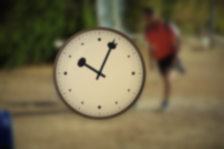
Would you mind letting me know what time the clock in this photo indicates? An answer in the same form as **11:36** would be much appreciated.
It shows **10:04**
